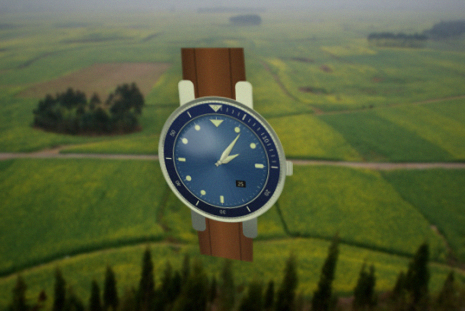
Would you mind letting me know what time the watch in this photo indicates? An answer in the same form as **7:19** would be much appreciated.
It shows **2:06**
